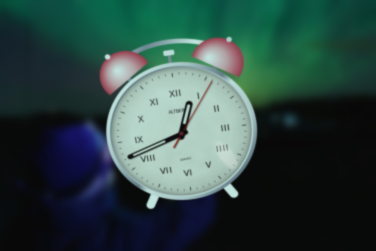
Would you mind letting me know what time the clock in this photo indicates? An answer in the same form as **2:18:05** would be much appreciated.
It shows **12:42:06**
